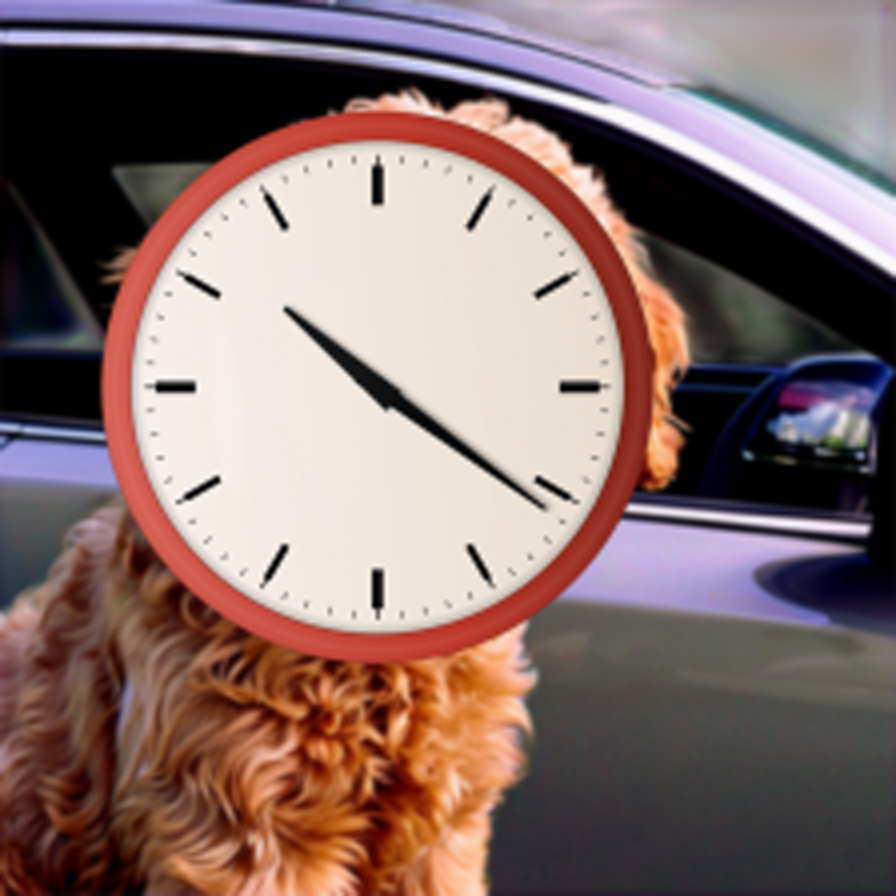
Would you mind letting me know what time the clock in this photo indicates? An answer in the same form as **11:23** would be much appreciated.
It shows **10:21**
